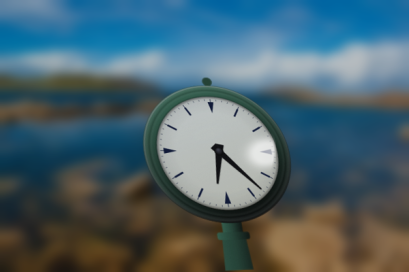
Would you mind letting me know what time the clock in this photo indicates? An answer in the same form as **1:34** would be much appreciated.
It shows **6:23**
